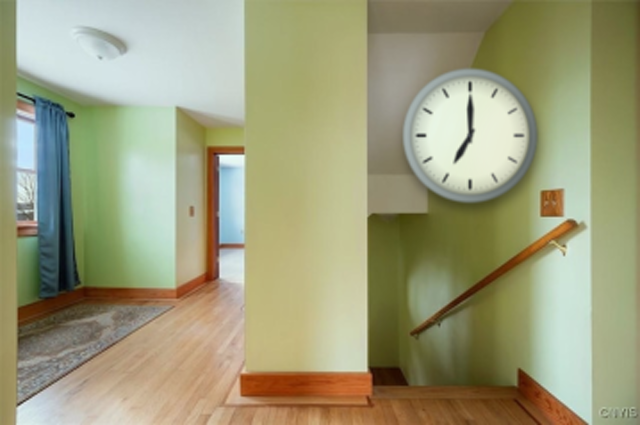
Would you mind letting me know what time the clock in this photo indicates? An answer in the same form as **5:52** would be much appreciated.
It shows **7:00**
